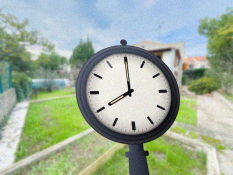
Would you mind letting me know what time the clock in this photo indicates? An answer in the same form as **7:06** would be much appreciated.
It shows **8:00**
